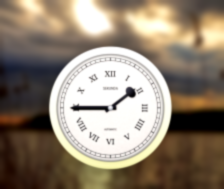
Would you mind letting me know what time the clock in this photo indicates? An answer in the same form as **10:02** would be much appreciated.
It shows **1:45**
